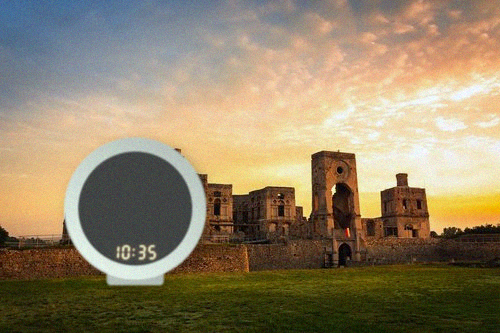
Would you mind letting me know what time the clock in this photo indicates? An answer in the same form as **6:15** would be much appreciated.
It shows **10:35**
